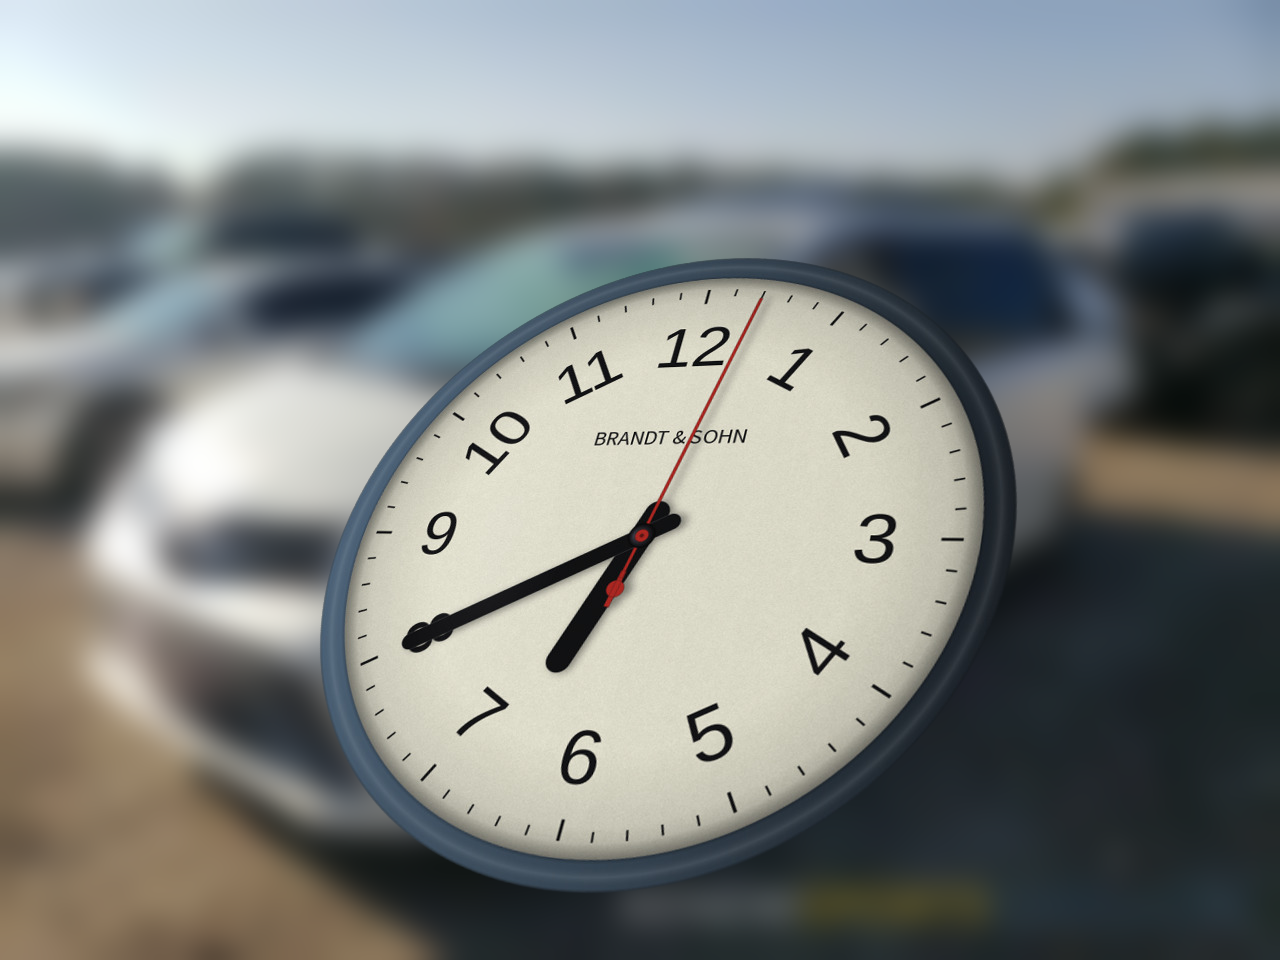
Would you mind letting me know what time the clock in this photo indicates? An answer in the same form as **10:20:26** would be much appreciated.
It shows **6:40:02**
